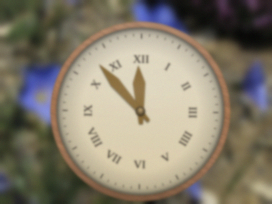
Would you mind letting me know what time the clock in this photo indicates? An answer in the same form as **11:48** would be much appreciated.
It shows **11:53**
